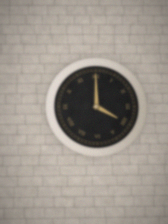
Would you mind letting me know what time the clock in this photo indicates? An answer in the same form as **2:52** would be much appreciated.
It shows **4:00**
